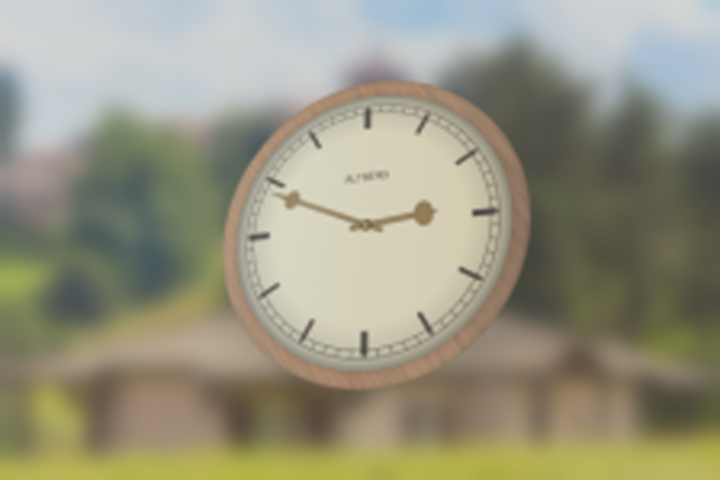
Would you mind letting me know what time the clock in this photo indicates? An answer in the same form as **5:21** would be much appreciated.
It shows **2:49**
